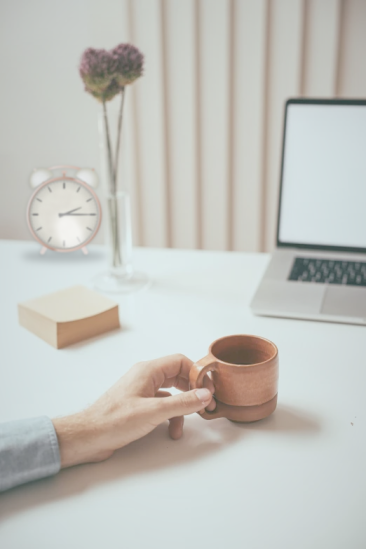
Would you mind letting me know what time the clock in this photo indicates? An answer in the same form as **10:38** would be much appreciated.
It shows **2:15**
